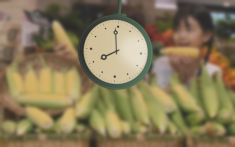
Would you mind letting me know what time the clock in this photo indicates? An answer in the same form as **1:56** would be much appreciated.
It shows **7:59**
